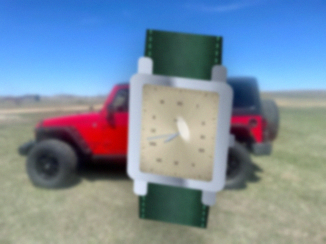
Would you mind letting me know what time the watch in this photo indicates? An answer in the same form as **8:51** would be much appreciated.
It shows **7:42**
